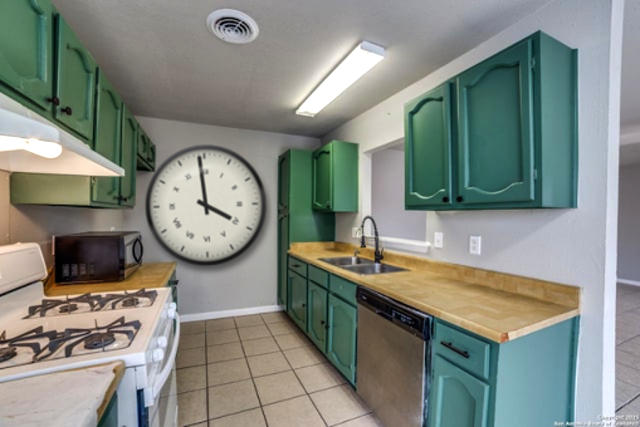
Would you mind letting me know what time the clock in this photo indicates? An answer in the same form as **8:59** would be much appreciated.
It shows **3:59**
